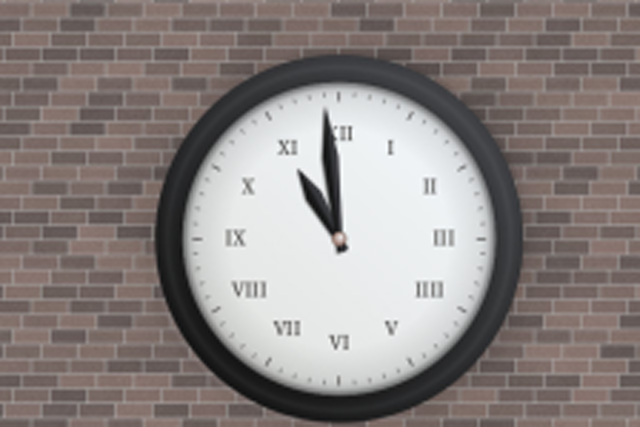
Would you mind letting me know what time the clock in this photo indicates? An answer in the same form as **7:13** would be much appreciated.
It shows **10:59**
